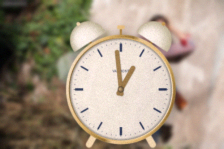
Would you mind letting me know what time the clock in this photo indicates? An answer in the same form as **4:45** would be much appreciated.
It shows **12:59**
